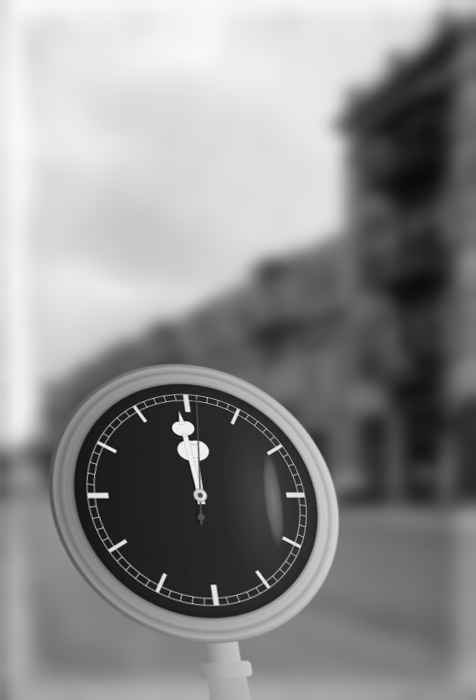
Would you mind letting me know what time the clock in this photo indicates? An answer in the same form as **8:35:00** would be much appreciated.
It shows **11:59:01**
